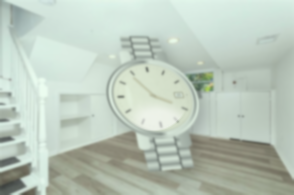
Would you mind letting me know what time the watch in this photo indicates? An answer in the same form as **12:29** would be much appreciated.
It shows **3:54**
